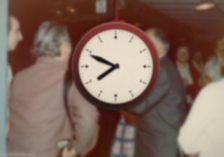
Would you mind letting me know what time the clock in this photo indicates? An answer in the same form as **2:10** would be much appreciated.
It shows **7:49**
